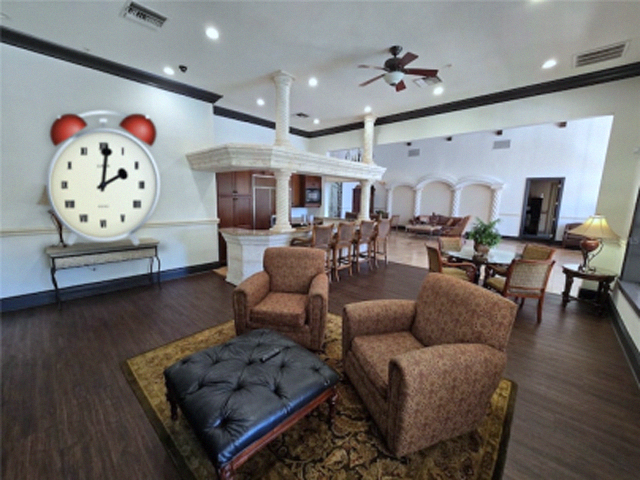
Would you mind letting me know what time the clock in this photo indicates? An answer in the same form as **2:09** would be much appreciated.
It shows **2:01**
